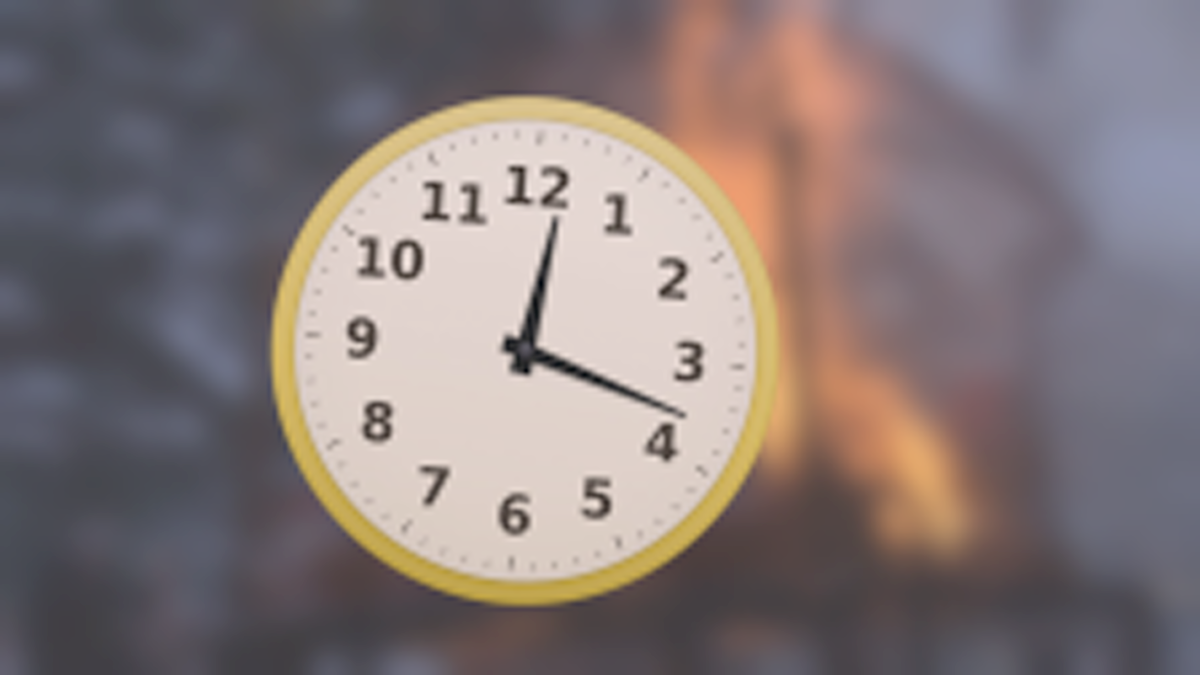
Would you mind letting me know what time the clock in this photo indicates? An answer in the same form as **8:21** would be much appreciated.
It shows **12:18**
